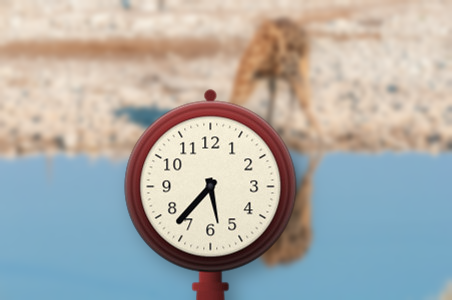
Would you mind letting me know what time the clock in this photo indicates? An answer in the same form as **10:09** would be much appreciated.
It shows **5:37**
